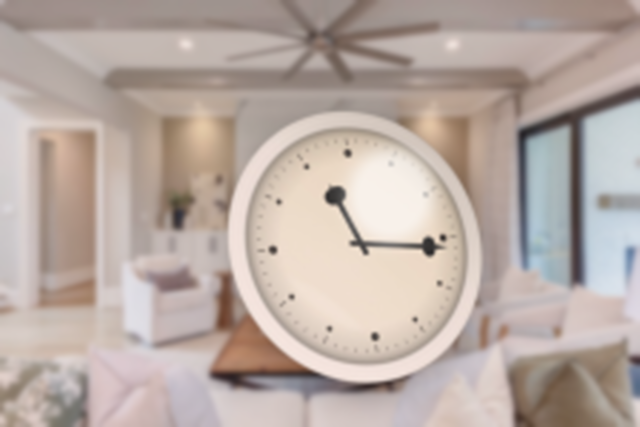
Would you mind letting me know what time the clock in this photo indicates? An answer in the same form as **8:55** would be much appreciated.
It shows **11:16**
